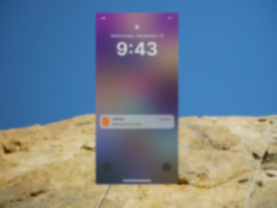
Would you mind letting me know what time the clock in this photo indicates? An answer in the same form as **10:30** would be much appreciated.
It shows **9:43**
